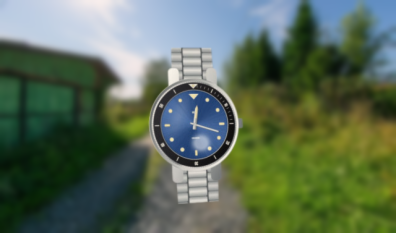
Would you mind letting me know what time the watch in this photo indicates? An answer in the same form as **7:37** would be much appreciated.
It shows **12:18**
